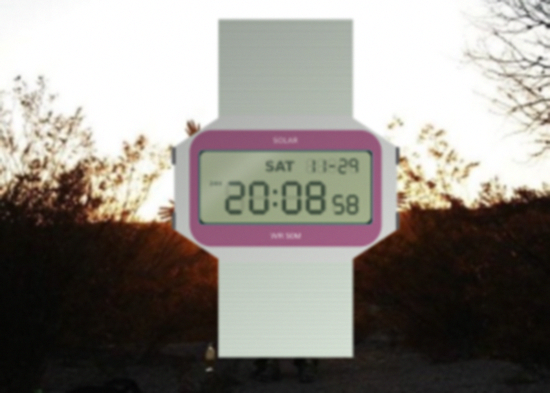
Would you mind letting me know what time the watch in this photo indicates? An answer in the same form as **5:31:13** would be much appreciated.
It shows **20:08:58**
